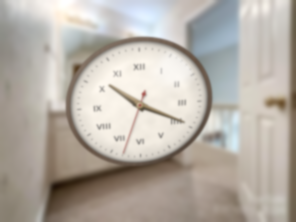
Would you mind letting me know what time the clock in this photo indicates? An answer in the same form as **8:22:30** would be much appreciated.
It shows **10:19:33**
